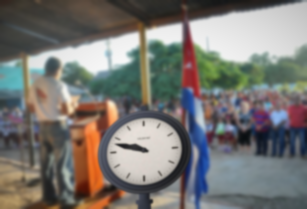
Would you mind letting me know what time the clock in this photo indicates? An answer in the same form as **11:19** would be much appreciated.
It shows **9:48**
